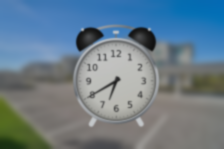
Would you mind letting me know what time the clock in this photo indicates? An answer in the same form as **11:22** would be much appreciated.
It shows **6:40**
